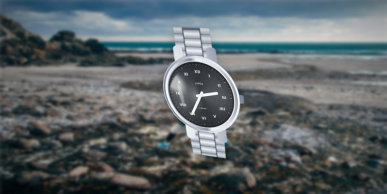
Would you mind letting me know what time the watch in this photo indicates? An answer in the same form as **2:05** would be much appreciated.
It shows **2:35**
